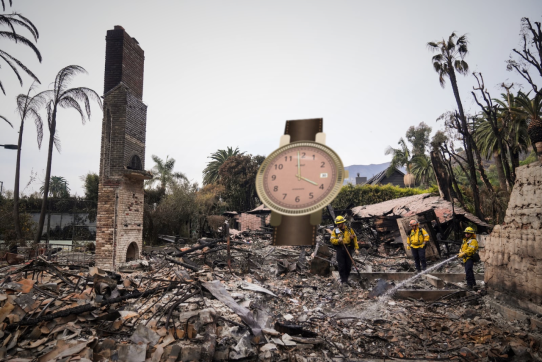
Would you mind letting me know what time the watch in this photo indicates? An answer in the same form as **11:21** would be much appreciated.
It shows **3:59**
